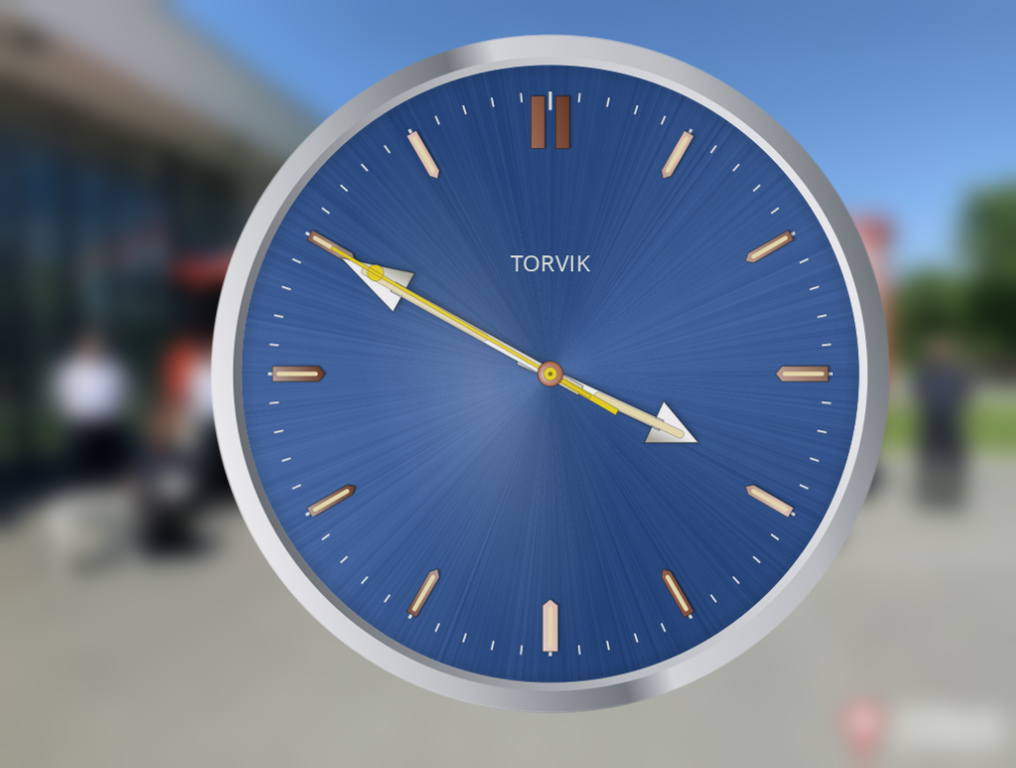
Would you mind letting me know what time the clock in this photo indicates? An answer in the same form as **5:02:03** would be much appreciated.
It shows **3:49:50**
